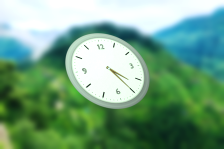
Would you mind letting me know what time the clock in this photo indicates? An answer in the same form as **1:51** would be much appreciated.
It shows **4:25**
